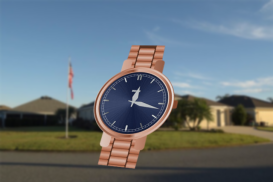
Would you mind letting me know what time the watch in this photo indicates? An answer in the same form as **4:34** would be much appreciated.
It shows **12:17**
